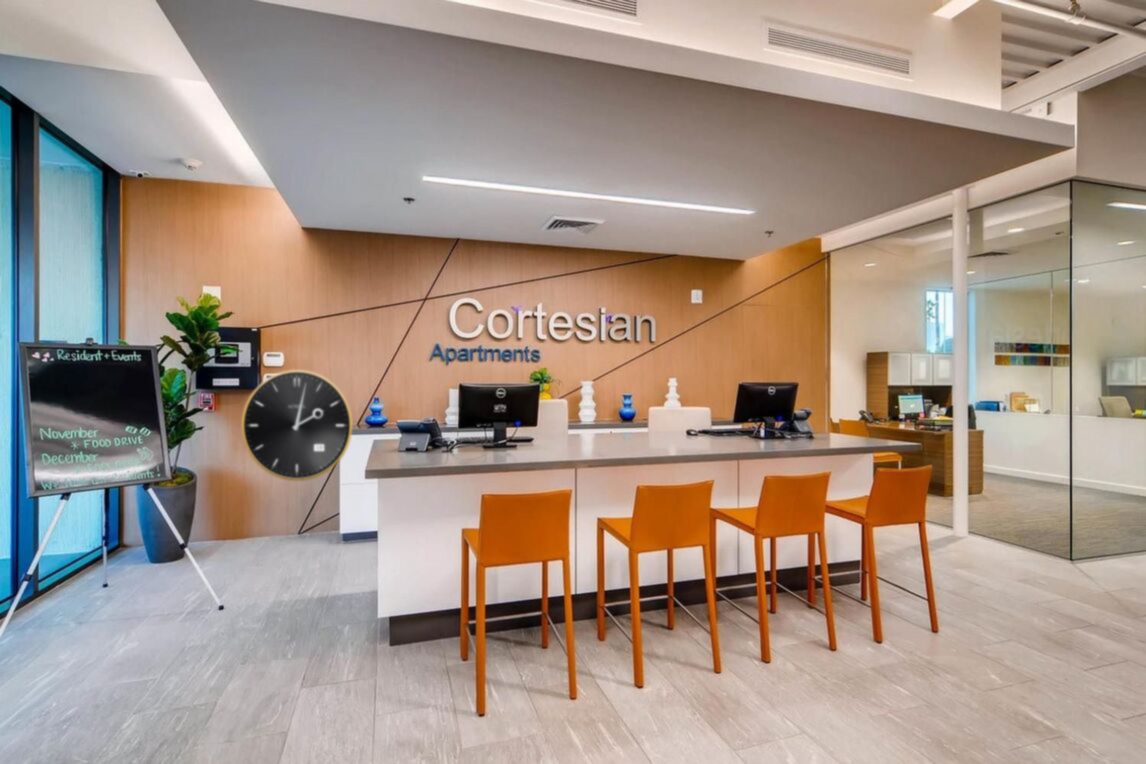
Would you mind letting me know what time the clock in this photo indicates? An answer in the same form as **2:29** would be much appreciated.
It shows **2:02**
